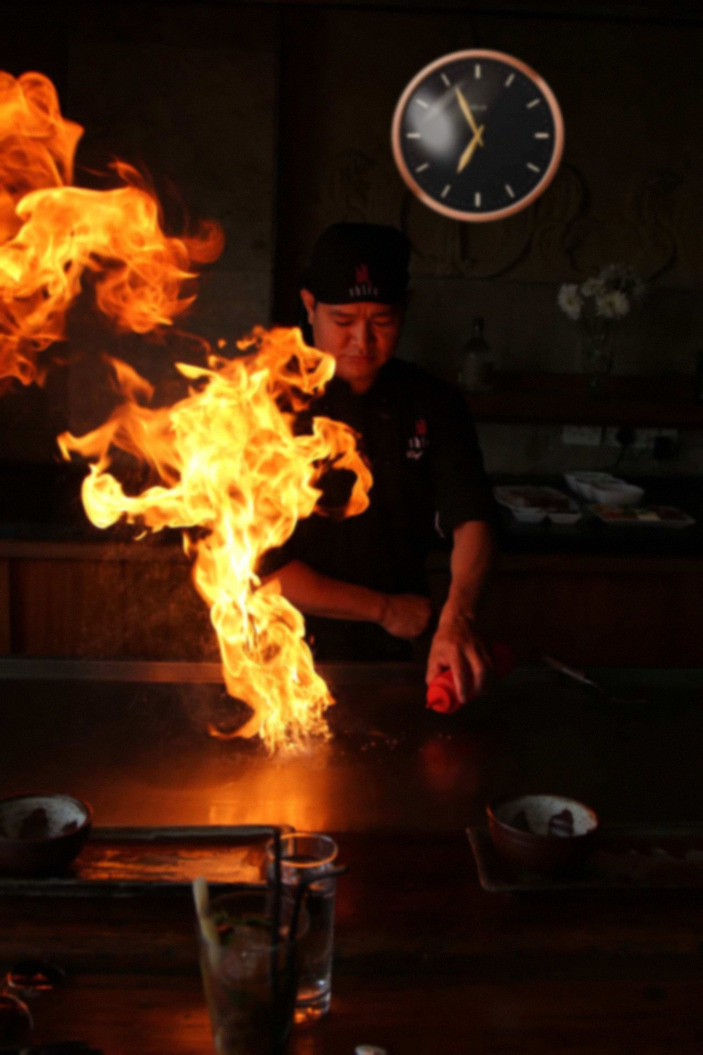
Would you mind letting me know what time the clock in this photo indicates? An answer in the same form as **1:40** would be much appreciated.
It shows **6:56**
